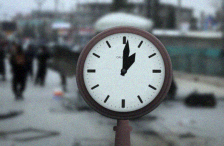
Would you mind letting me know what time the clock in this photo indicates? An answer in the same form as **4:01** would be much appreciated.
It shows **1:01**
